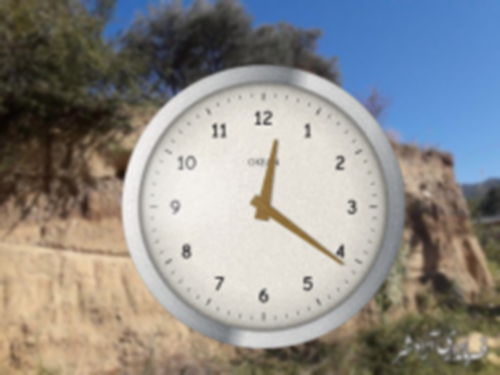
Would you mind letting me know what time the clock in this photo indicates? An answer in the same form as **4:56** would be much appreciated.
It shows **12:21**
